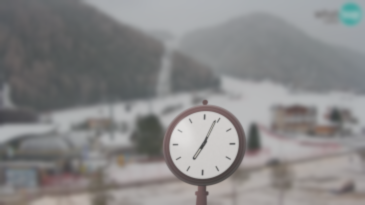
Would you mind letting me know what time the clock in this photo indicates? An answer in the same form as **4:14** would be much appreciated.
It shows **7:04**
